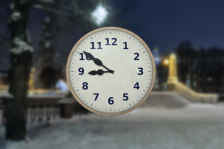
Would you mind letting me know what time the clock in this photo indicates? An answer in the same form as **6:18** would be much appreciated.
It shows **8:51**
